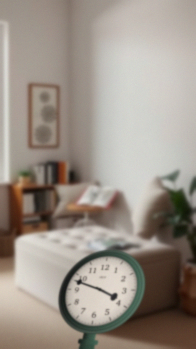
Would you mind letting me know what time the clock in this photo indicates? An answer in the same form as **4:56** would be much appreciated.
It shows **3:48**
